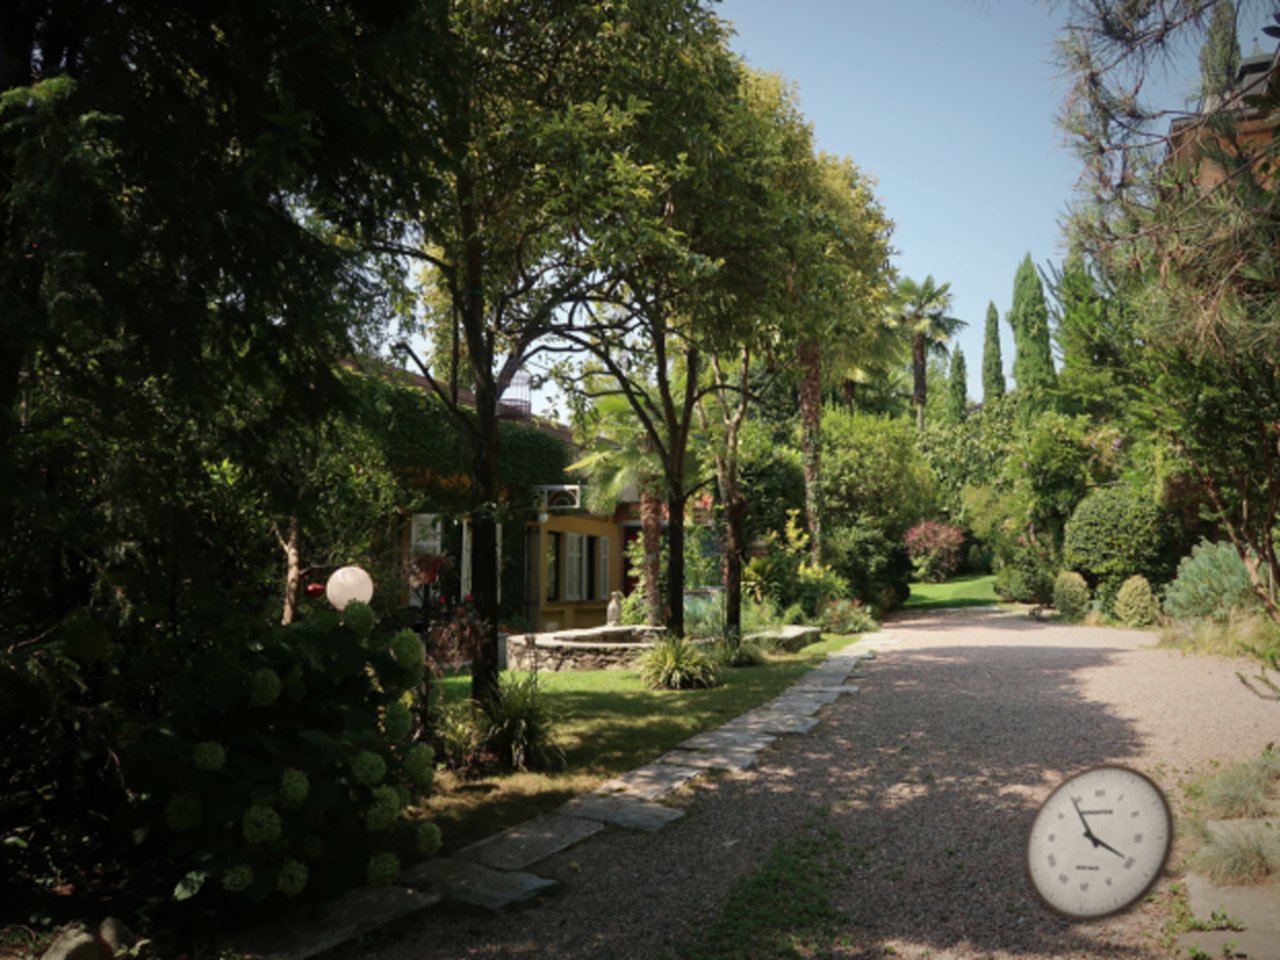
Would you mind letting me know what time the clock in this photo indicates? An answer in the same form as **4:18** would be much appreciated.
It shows **3:54**
